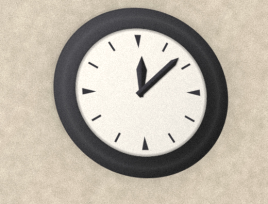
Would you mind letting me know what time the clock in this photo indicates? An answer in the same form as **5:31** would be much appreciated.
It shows **12:08**
